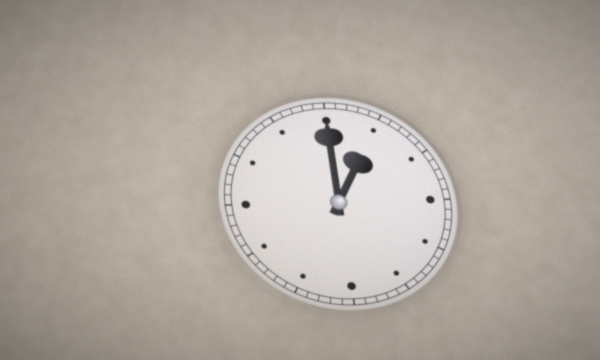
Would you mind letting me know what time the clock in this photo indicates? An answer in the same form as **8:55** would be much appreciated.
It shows **1:00**
